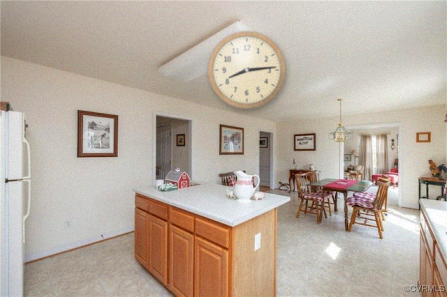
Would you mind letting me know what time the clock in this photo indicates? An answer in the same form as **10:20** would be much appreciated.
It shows **8:14**
